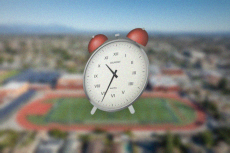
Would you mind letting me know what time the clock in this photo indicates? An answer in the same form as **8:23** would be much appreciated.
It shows **10:34**
